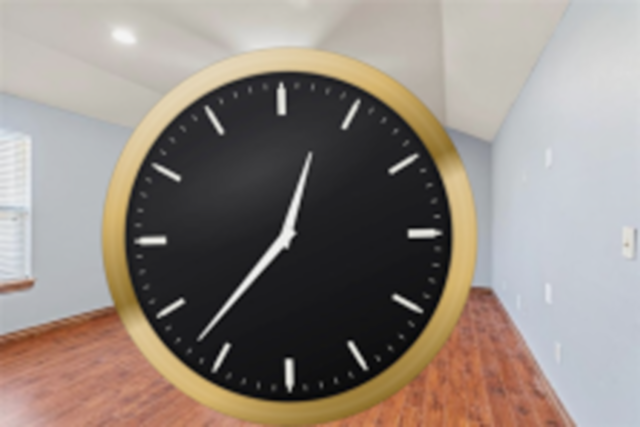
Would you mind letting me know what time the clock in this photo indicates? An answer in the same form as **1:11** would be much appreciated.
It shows **12:37**
